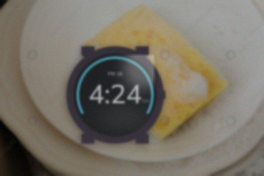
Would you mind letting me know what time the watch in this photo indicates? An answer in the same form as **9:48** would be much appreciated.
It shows **4:24**
